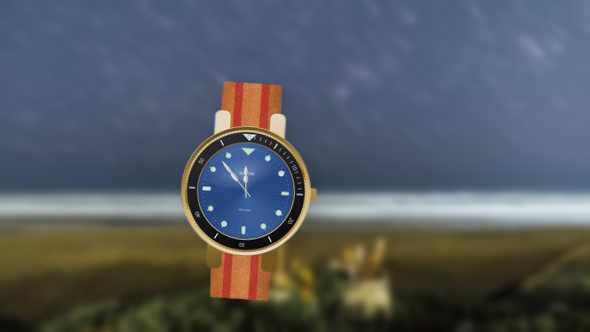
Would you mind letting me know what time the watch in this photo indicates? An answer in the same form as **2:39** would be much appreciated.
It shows **11:53**
